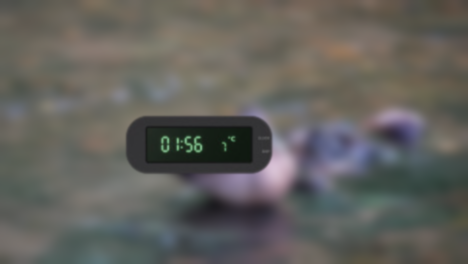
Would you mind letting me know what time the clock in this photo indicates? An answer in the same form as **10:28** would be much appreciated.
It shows **1:56**
